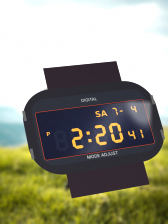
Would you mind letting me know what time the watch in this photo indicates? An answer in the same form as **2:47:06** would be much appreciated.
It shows **2:20:41**
